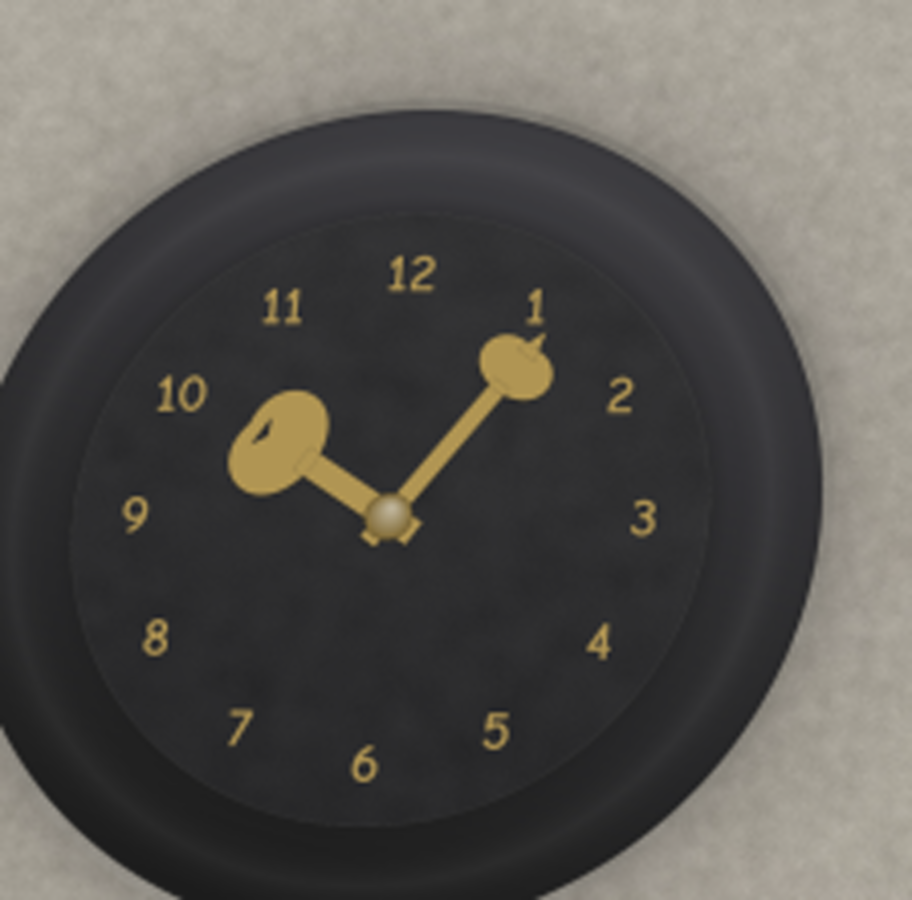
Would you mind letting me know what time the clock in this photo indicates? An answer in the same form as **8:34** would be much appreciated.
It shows **10:06**
